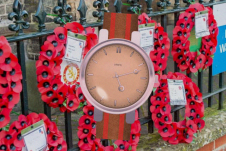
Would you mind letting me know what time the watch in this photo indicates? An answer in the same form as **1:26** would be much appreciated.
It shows **5:12**
